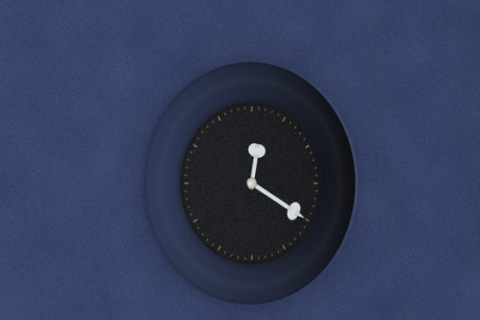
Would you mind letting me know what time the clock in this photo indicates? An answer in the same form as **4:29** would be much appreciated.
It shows **12:20**
